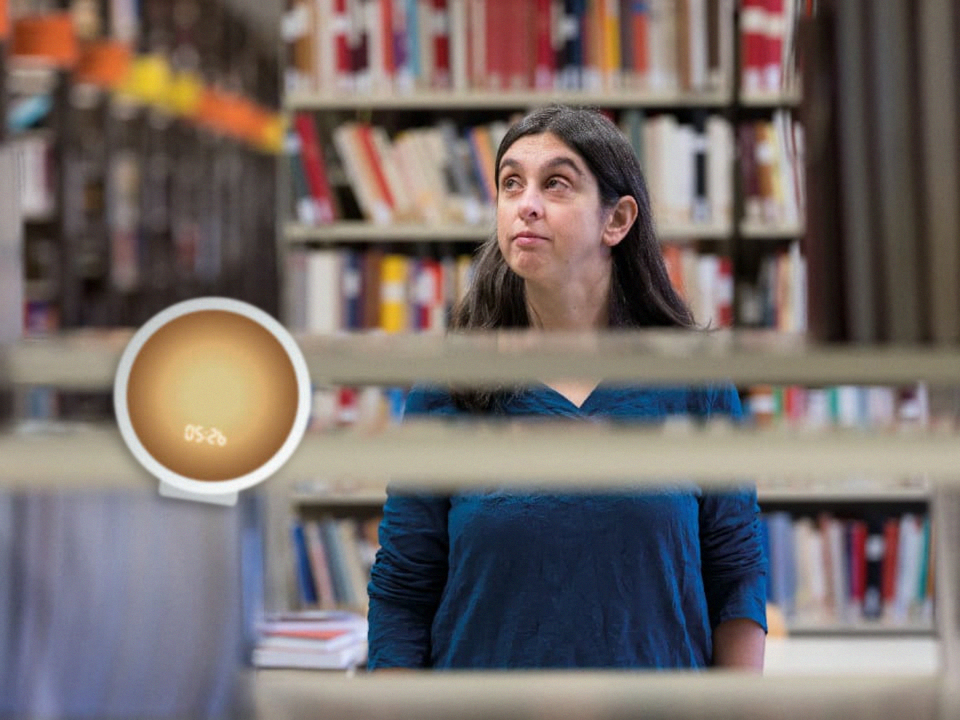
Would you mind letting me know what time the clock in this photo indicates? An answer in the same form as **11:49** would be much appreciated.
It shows **5:26**
